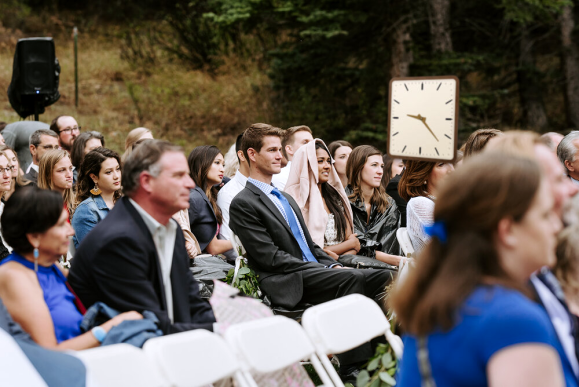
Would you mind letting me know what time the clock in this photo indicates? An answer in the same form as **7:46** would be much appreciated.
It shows **9:23**
